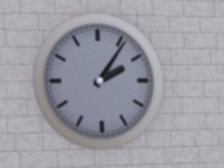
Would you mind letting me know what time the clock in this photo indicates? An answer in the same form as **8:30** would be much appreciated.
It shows **2:06**
